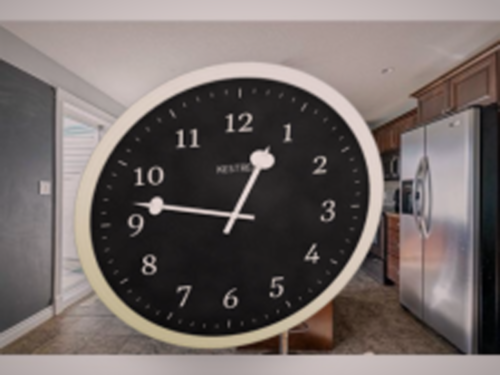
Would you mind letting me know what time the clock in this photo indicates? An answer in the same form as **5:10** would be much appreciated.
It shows **12:47**
